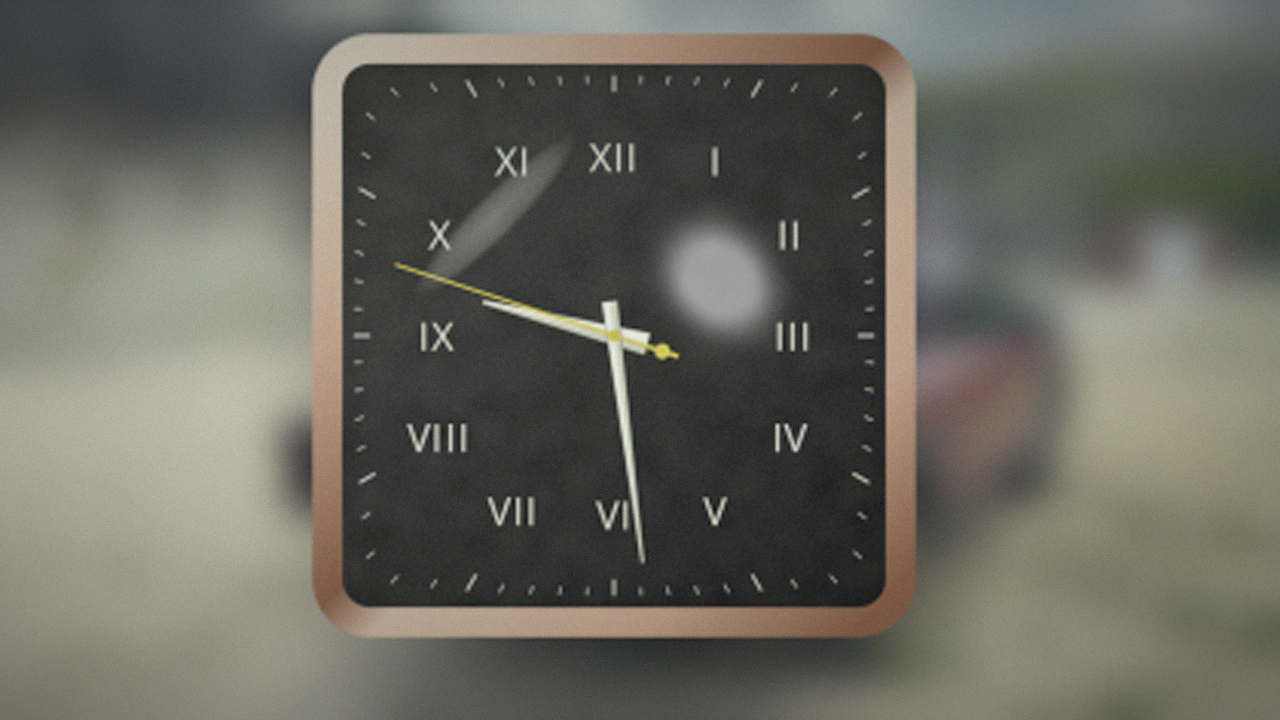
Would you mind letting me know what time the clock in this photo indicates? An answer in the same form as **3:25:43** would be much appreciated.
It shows **9:28:48**
